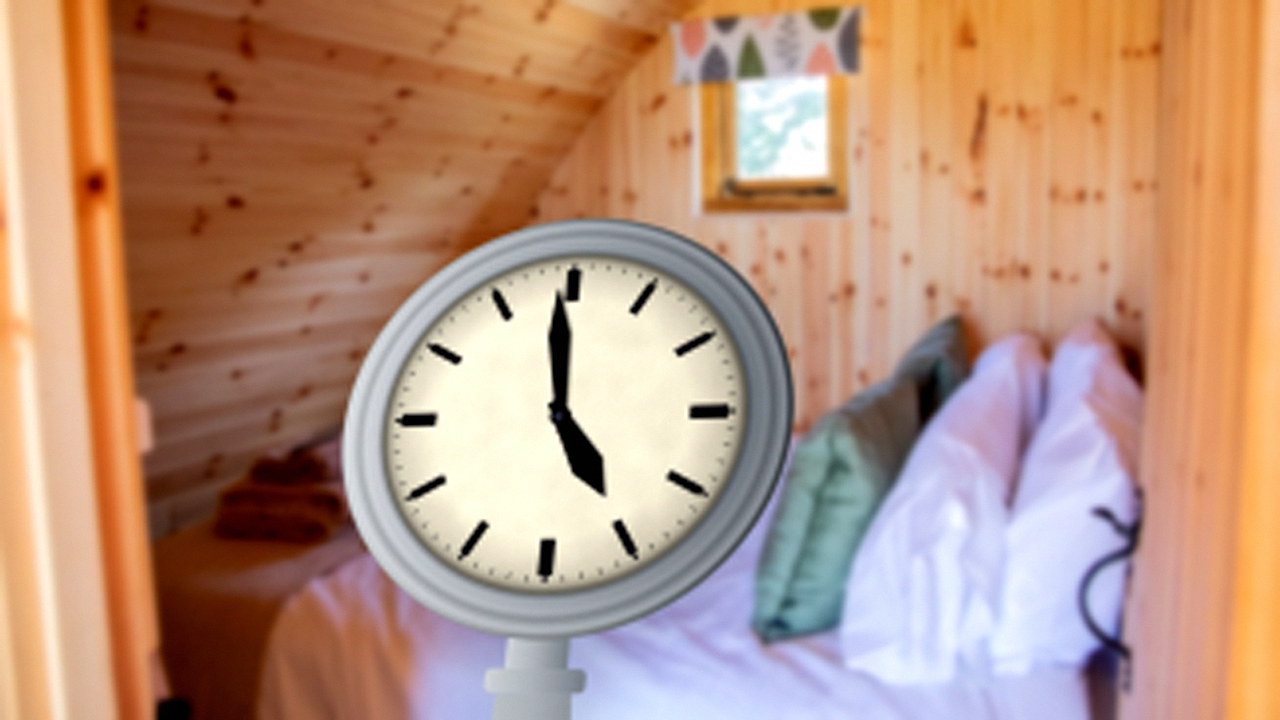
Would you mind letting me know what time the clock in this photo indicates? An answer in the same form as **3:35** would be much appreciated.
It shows **4:59**
